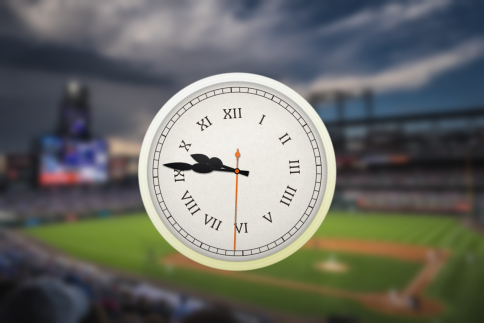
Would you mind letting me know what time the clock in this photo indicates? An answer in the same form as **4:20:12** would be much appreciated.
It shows **9:46:31**
